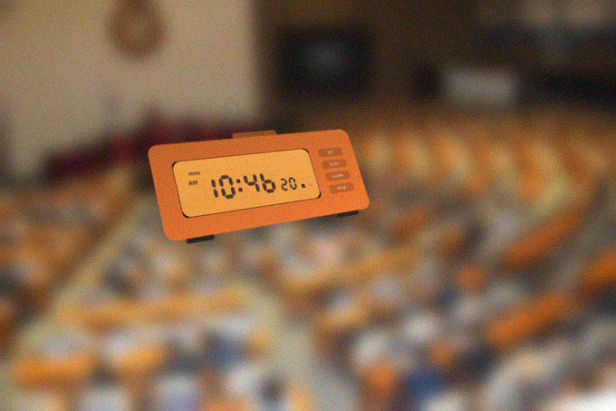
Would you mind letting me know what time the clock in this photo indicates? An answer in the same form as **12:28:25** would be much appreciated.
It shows **10:46:20**
